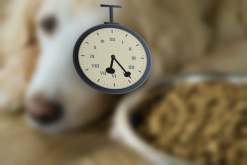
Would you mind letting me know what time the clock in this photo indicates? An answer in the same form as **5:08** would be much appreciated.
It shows **6:24**
